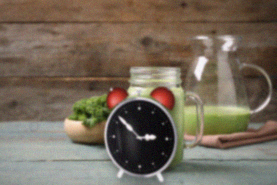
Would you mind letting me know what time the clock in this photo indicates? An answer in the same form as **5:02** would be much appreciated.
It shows **2:52**
